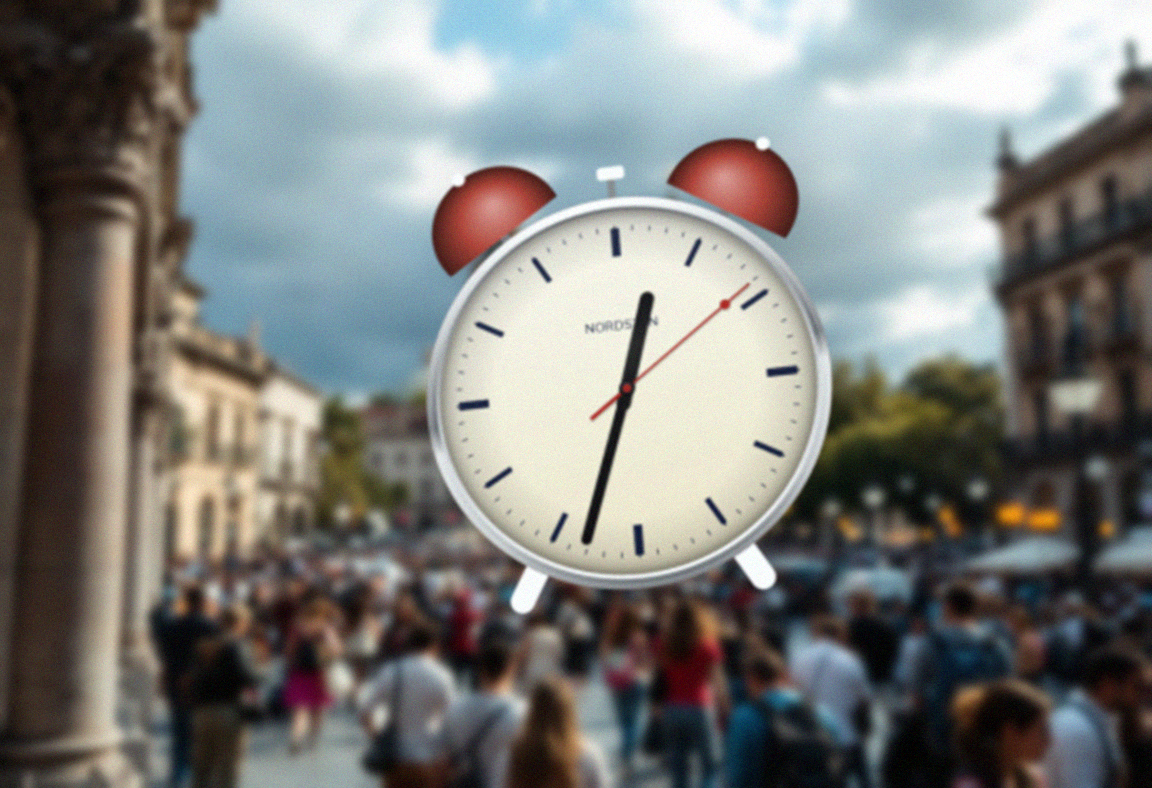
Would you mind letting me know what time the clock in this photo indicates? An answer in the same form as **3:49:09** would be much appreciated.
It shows **12:33:09**
